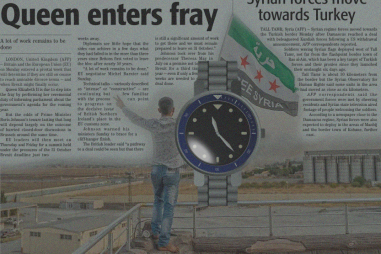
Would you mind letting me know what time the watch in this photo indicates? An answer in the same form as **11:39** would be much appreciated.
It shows **11:23**
